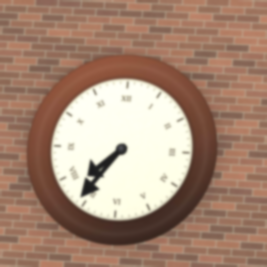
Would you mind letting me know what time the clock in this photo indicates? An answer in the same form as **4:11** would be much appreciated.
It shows **7:36**
